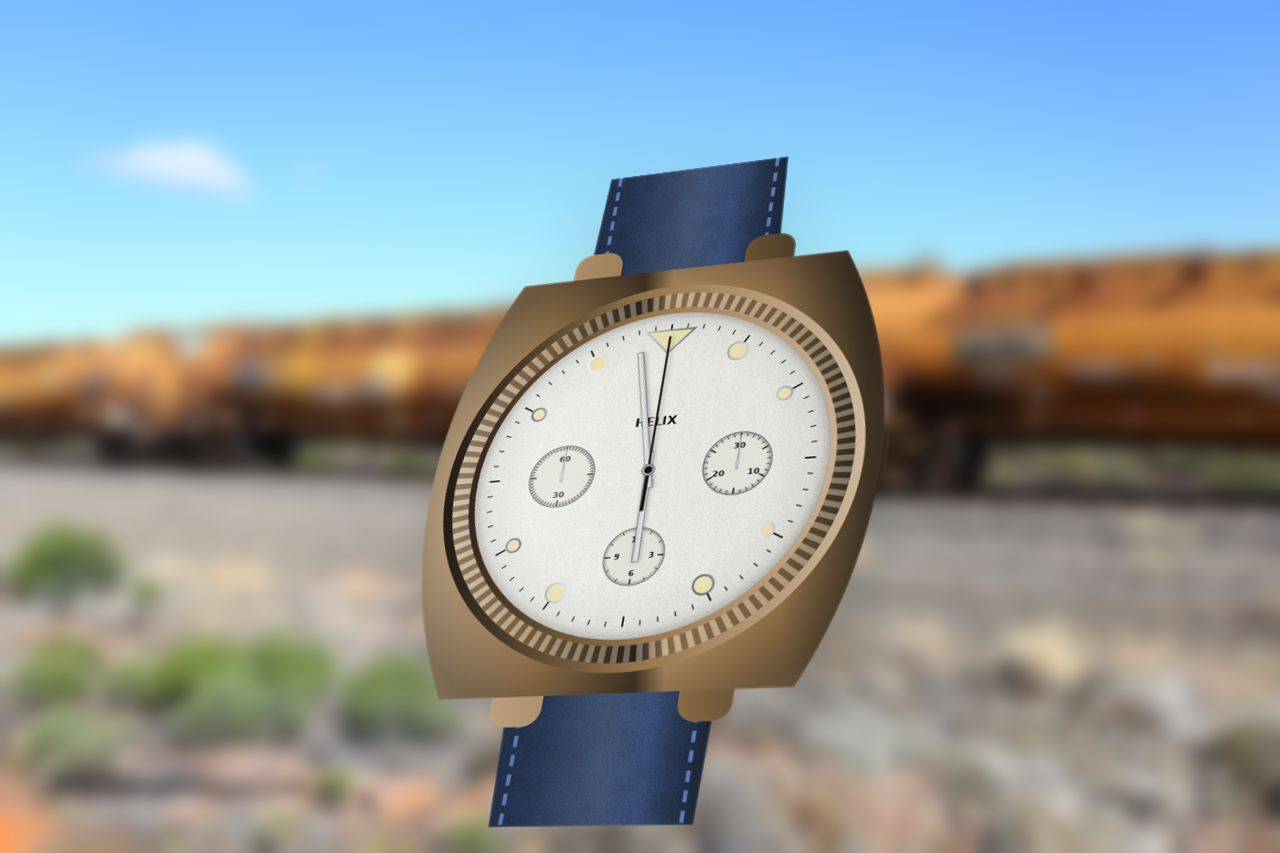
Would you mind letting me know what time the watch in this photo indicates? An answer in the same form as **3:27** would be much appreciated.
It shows **5:58**
